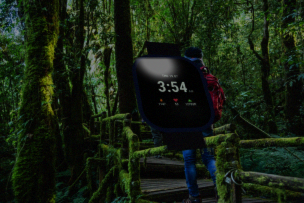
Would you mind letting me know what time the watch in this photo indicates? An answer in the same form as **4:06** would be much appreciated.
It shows **3:54**
